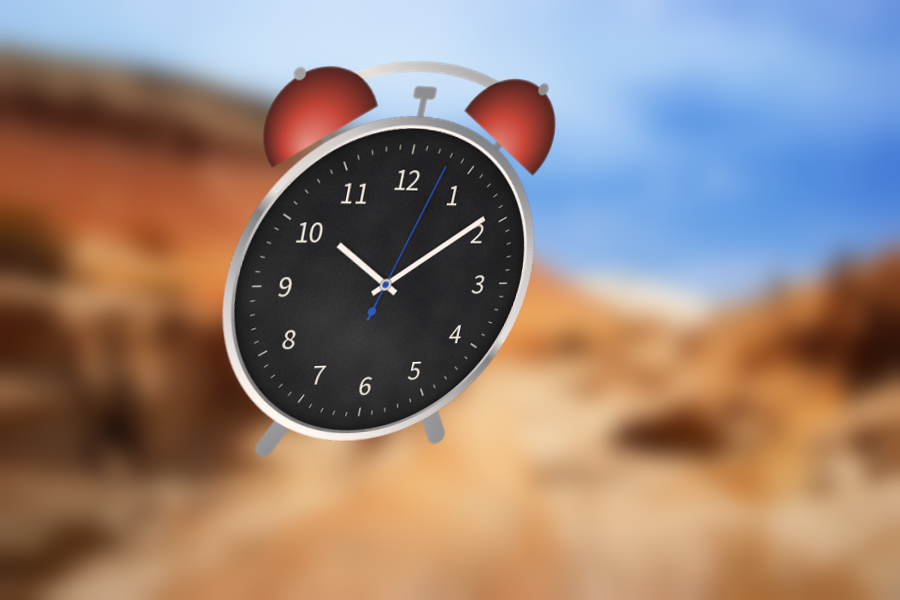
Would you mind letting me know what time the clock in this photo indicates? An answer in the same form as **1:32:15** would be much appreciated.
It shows **10:09:03**
